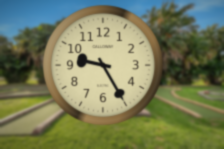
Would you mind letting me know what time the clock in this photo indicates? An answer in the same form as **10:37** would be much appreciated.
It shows **9:25**
